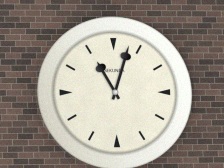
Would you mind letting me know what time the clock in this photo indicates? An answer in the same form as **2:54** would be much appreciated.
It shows **11:03**
